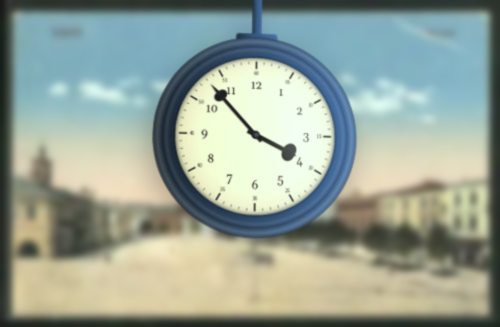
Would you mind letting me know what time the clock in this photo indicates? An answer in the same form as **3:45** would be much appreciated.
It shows **3:53**
